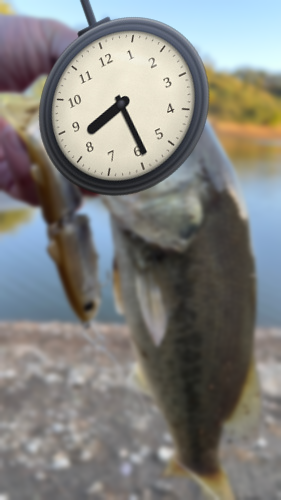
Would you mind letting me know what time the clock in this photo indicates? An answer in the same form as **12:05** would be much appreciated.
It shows **8:29**
